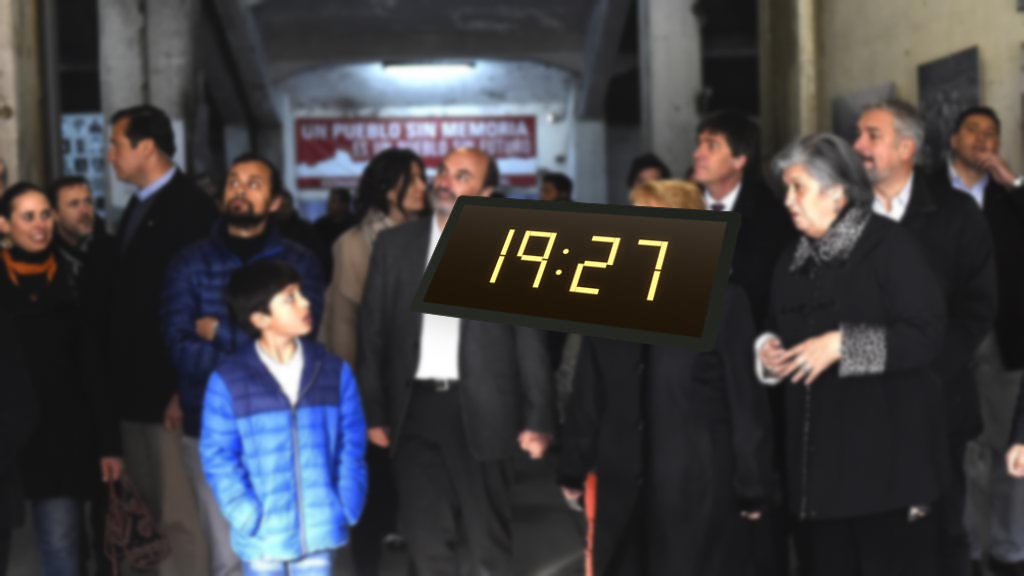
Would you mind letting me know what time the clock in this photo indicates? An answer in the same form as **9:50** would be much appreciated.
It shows **19:27**
